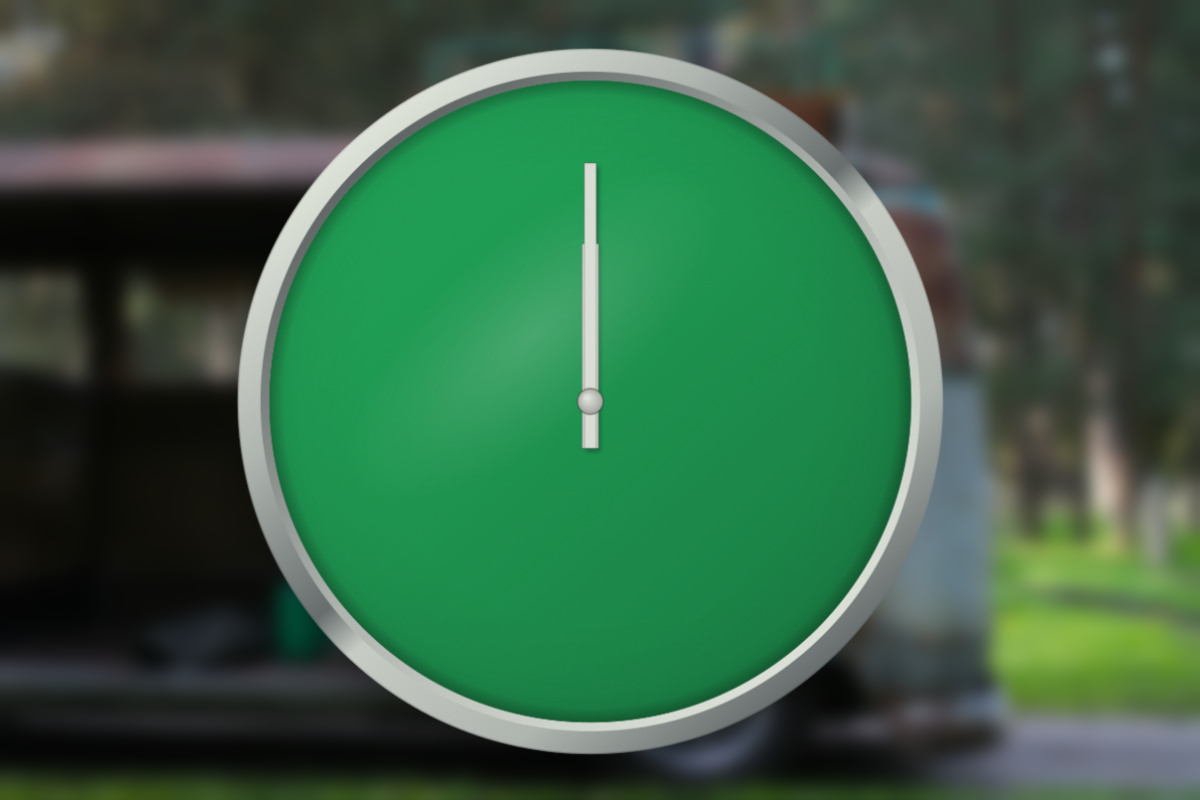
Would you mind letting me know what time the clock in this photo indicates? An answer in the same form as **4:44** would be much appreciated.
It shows **12:00**
